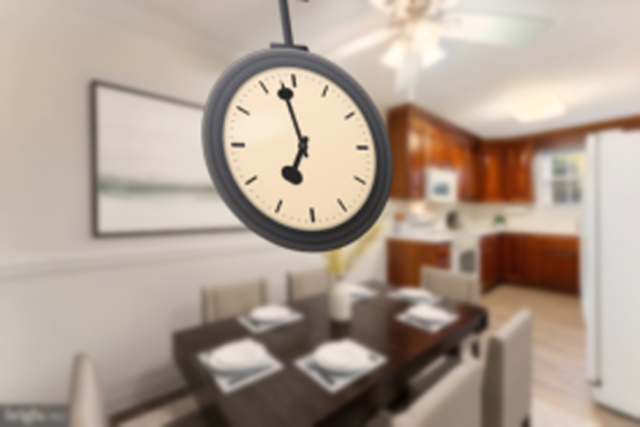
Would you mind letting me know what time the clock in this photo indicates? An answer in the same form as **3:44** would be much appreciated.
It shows **6:58**
